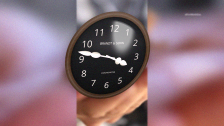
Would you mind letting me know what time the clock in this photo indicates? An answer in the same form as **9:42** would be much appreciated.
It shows **3:47**
